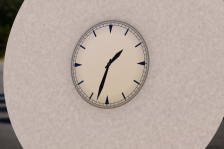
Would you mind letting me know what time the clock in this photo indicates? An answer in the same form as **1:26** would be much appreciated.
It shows **1:33**
